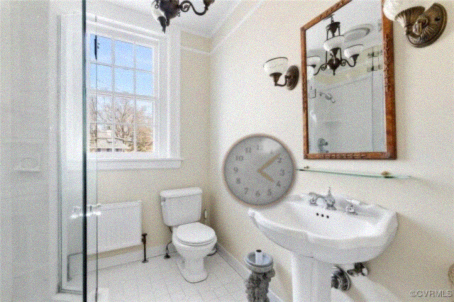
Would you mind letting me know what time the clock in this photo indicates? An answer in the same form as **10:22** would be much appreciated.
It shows **4:08**
